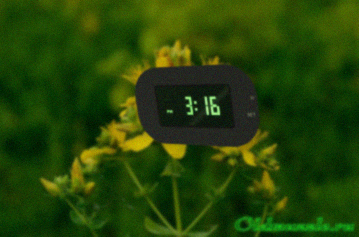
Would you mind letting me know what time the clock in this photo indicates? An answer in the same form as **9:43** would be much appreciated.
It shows **3:16**
